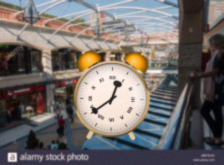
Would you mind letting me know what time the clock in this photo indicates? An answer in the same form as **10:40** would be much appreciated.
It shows **12:39**
